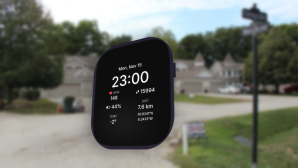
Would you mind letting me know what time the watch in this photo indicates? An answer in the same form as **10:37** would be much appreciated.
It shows **23:00**
